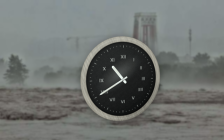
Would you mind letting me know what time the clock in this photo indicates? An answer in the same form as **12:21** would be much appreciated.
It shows **10:40**
